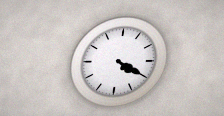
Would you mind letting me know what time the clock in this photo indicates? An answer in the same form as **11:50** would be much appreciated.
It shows **4:20**
